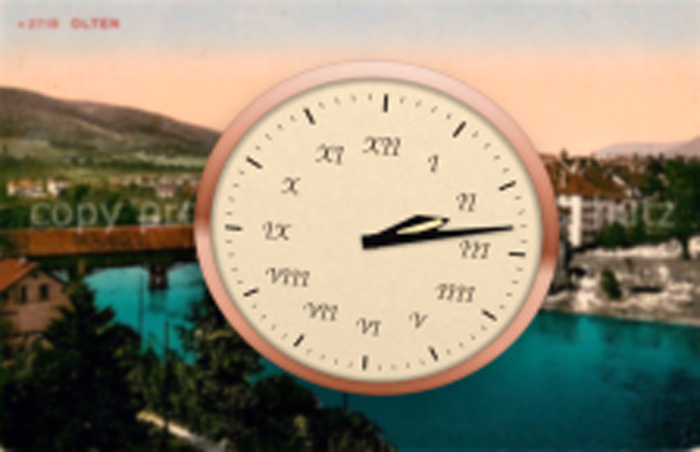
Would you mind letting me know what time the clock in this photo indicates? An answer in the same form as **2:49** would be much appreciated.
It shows **2:13**
